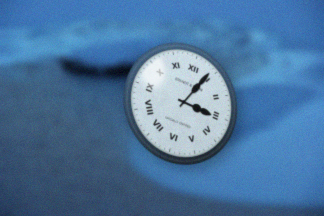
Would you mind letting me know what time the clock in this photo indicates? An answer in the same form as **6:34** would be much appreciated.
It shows **3:04**
